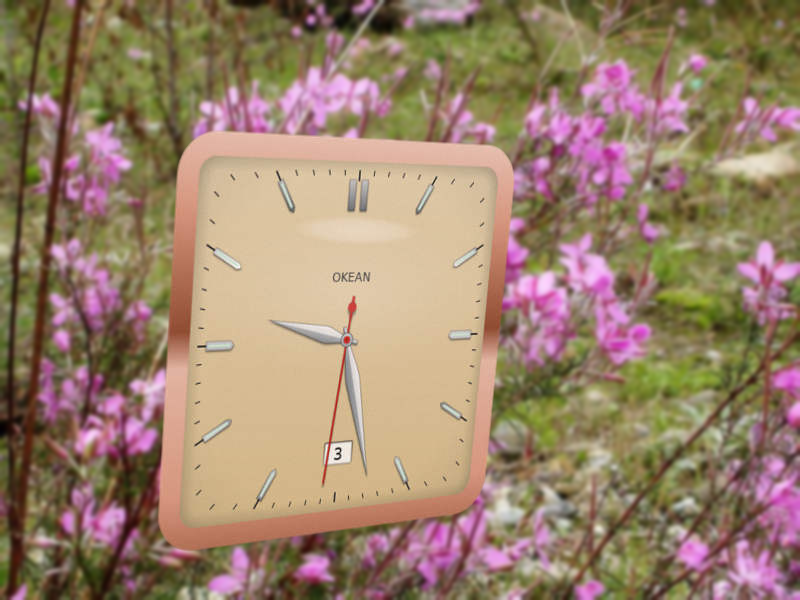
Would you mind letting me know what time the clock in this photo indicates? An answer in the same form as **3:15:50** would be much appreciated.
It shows **9:27:31**
